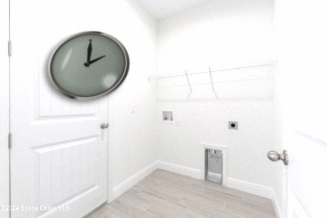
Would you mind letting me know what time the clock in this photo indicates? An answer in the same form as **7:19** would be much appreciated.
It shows **2:00**
